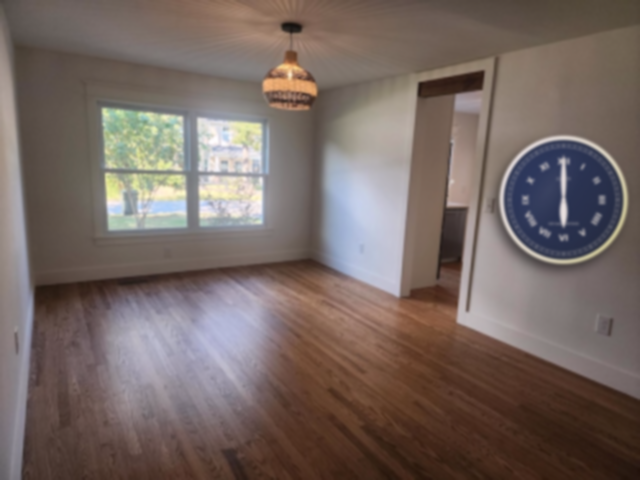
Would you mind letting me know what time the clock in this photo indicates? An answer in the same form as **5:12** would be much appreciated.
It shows **6:00**
